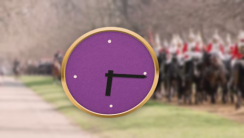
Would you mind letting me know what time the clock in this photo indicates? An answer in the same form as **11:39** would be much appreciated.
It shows **6:16**
